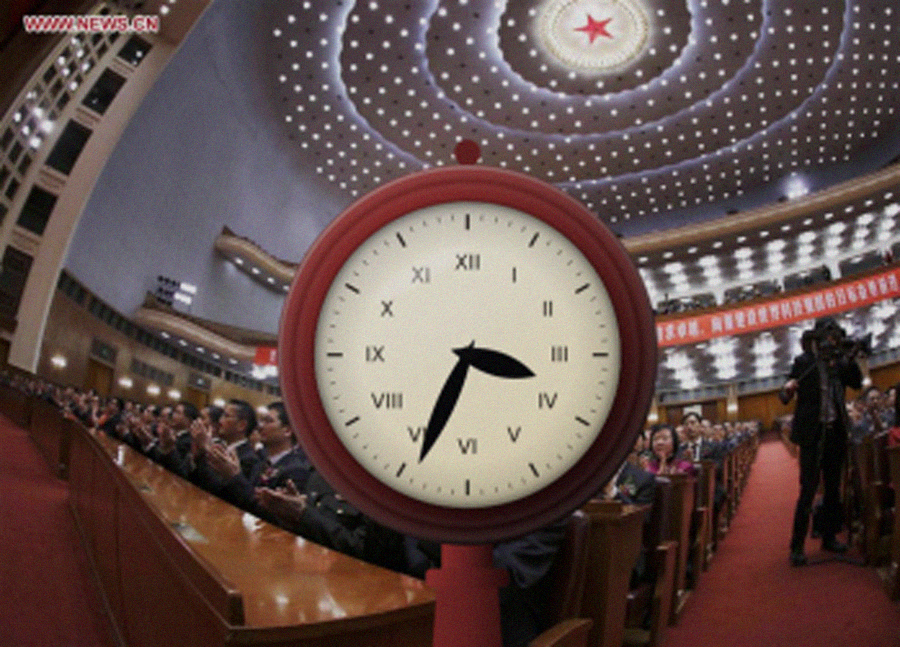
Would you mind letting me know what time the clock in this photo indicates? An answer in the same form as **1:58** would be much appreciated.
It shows **3:34**
